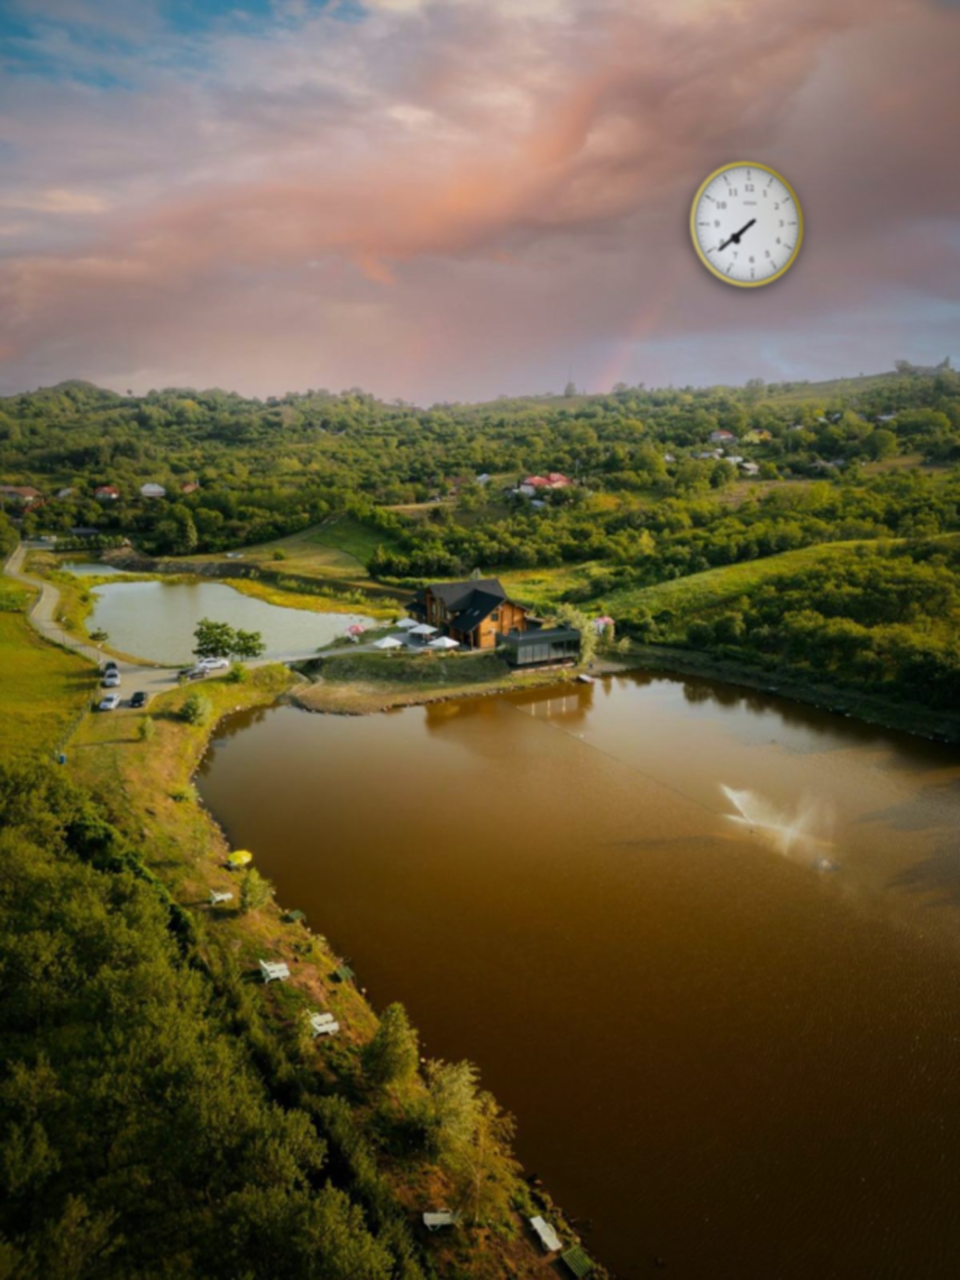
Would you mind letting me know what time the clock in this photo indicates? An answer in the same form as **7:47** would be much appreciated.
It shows **7:39**
